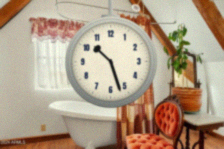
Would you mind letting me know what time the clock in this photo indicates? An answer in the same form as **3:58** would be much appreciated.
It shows **10:27**
